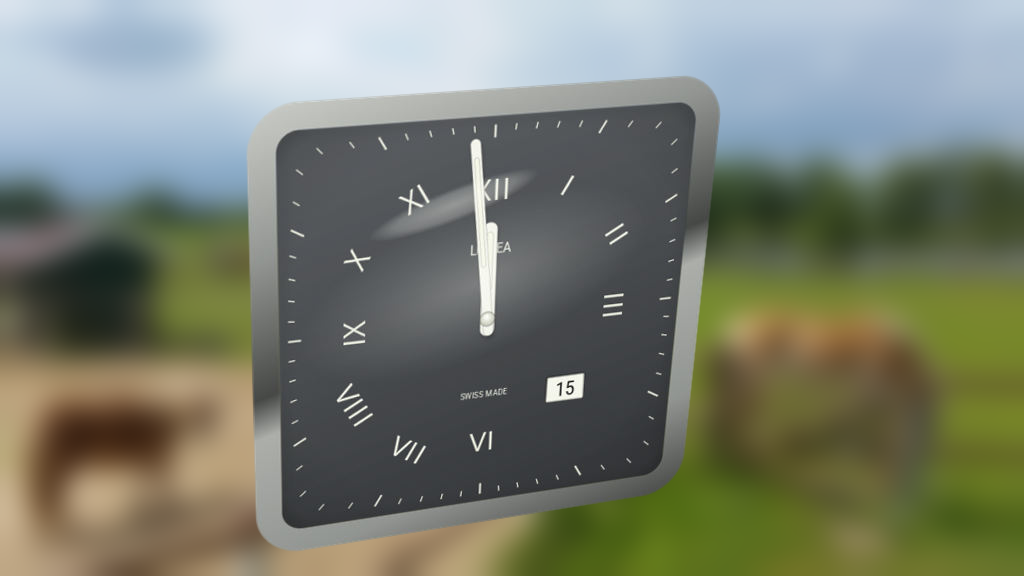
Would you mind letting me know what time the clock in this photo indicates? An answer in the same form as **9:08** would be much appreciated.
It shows **11:59**
